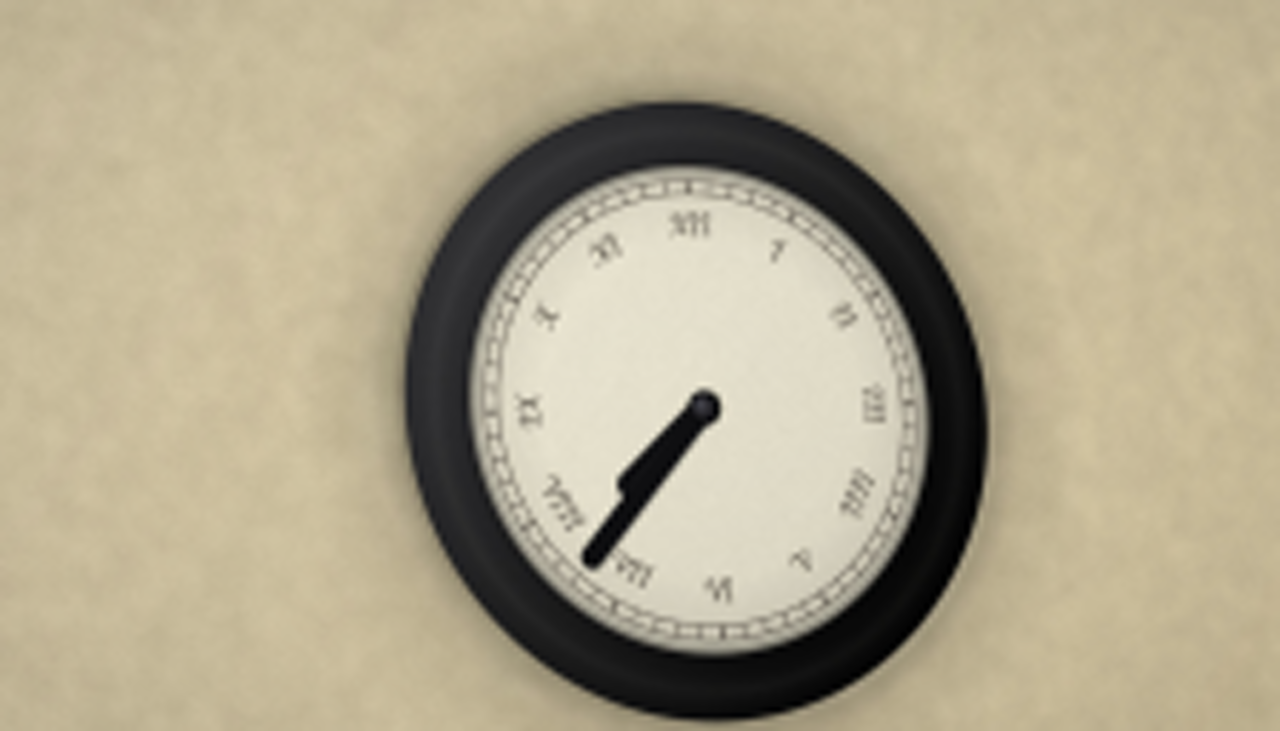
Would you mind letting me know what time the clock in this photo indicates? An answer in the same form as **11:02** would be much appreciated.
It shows **7:37**
